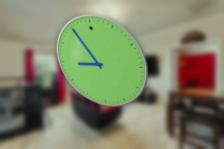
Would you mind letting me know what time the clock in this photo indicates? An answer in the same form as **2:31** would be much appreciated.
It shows **8:55**
